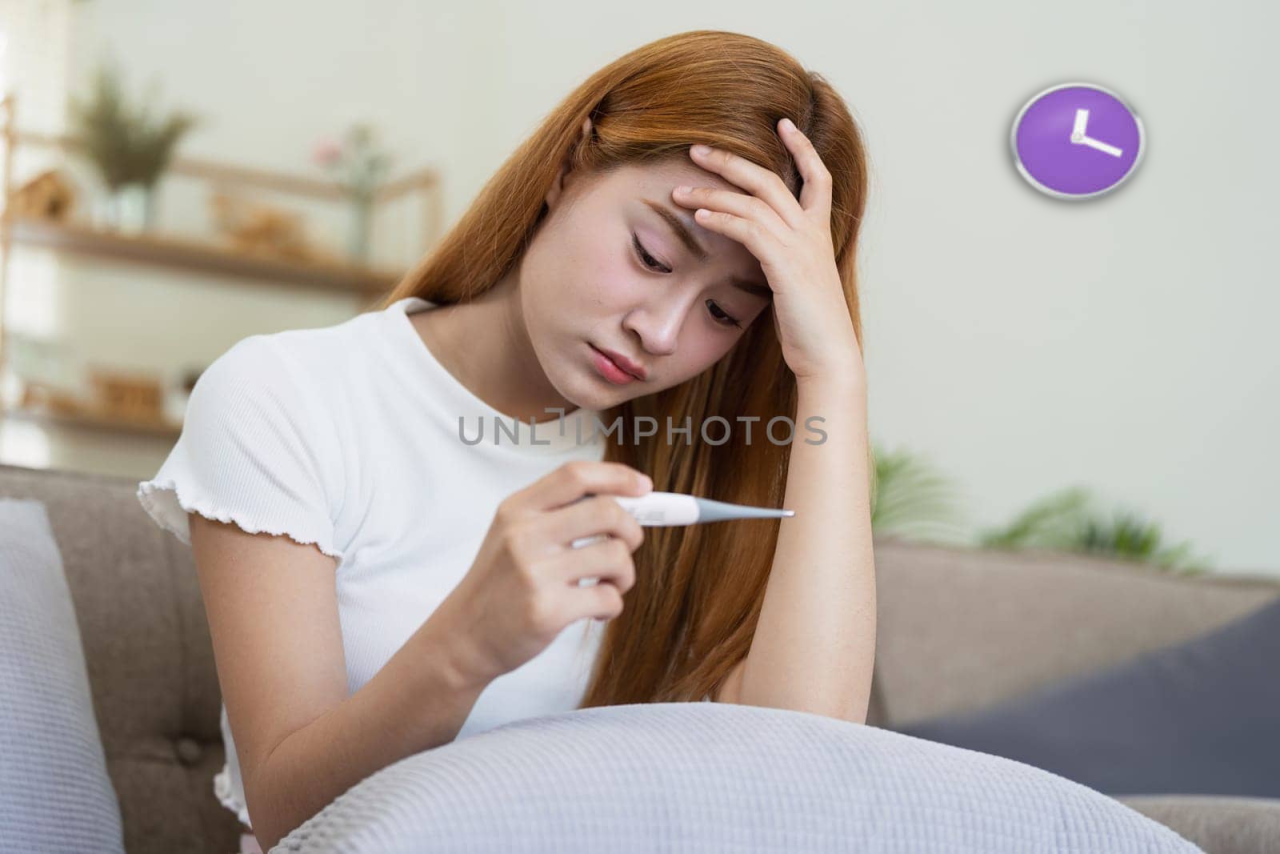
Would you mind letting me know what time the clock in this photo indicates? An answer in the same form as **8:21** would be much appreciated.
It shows **12:19**
